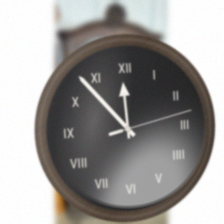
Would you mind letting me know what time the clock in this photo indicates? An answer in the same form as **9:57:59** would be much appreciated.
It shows **11:53:13**
